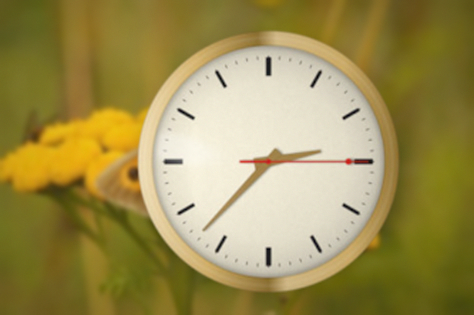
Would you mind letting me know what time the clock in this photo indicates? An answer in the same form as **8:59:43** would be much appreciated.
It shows **2:37:15**
